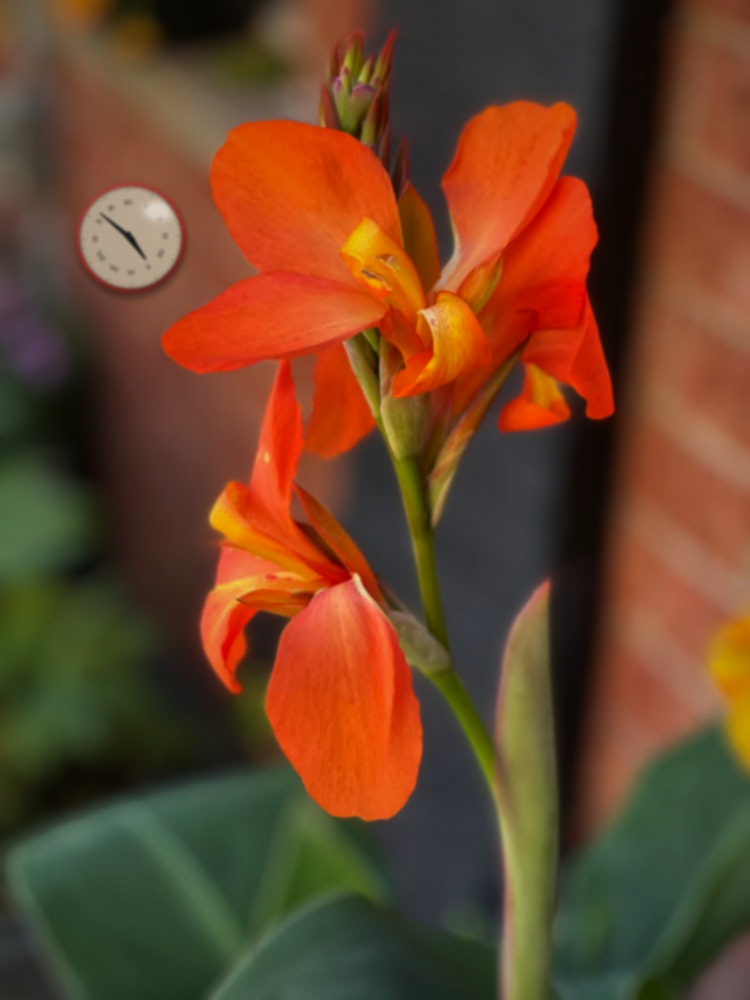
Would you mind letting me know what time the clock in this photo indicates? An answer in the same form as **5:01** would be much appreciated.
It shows **4:52**
